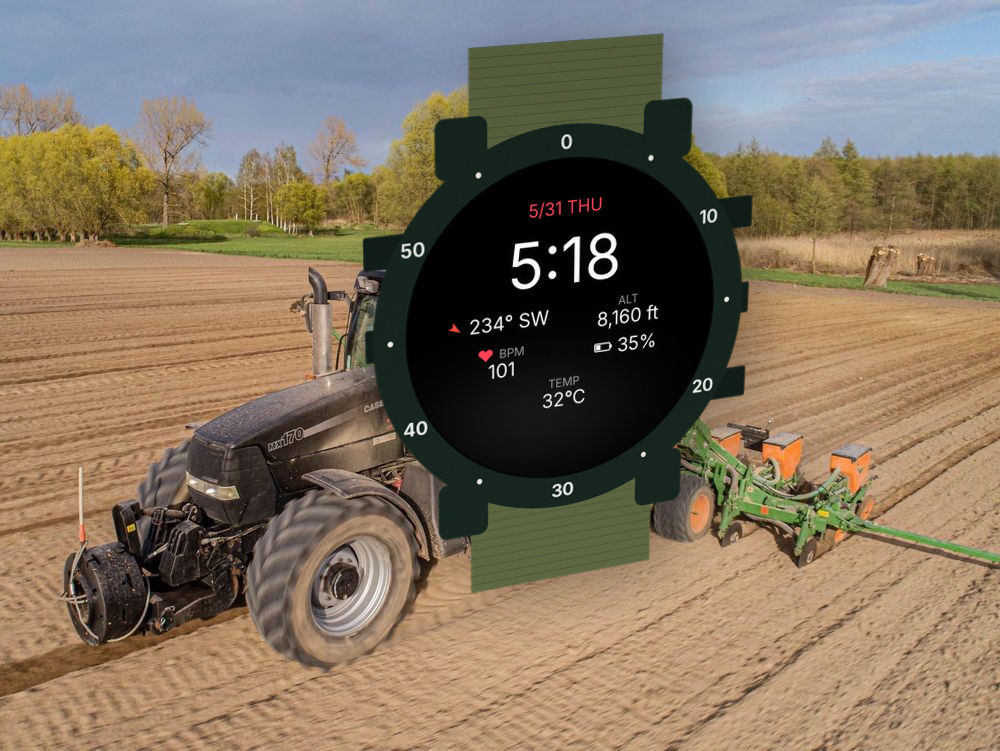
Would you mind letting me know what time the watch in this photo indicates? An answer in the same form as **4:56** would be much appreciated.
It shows **5:18**
